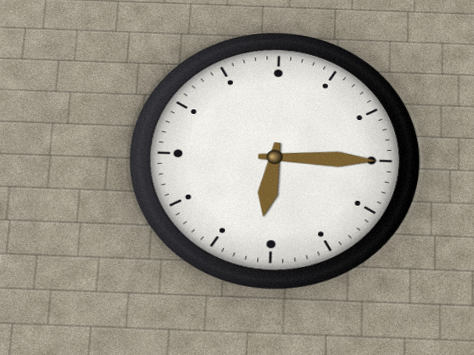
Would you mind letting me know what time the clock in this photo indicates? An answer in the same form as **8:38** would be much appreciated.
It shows **6:15**
